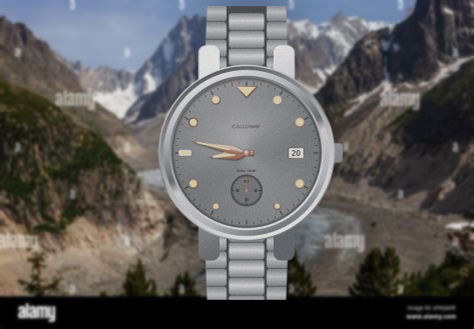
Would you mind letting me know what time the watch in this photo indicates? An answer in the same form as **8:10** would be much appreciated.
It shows **8:47**
